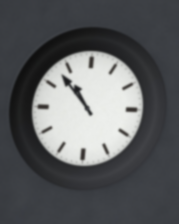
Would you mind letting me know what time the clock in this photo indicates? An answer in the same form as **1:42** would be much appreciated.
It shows **10:53**
